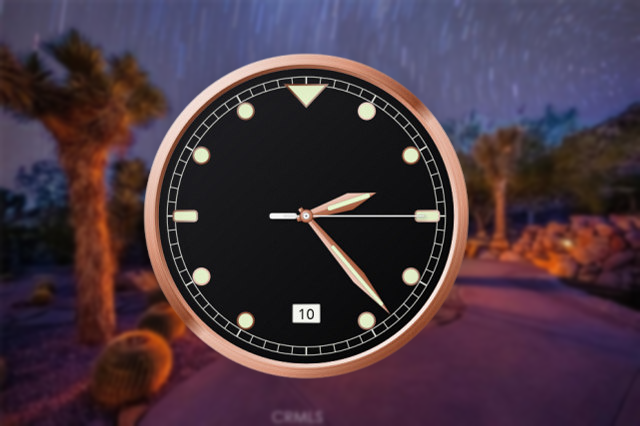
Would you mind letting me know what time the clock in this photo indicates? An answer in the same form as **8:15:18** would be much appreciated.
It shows **2:23:15**
